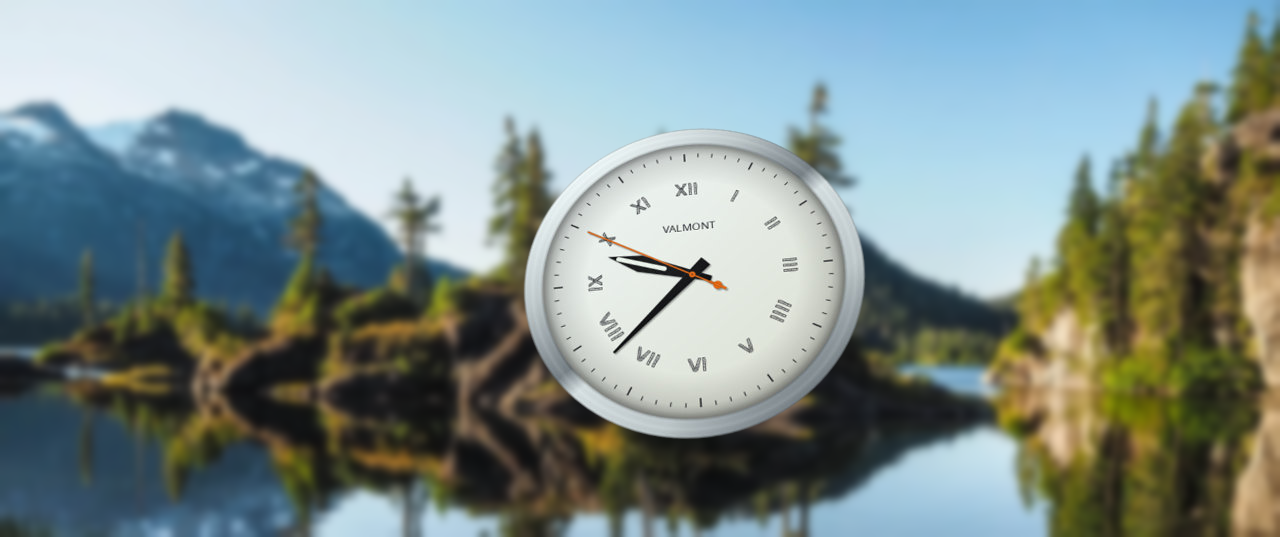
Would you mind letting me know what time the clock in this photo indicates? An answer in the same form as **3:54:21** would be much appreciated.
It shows **9:37:50**
